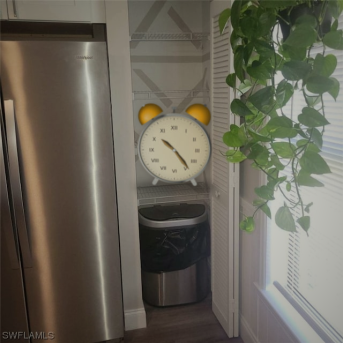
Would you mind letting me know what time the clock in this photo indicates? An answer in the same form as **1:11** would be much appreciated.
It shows **10:24**
